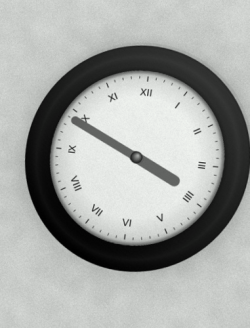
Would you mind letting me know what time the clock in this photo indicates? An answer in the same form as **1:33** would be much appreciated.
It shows **3:49**
